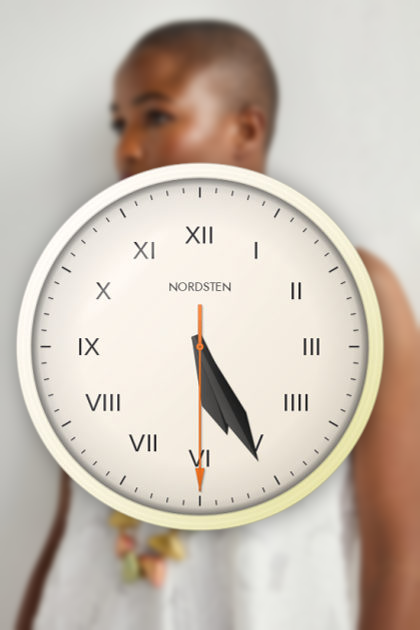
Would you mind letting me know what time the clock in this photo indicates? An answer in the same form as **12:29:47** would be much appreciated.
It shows **5:25:30**
